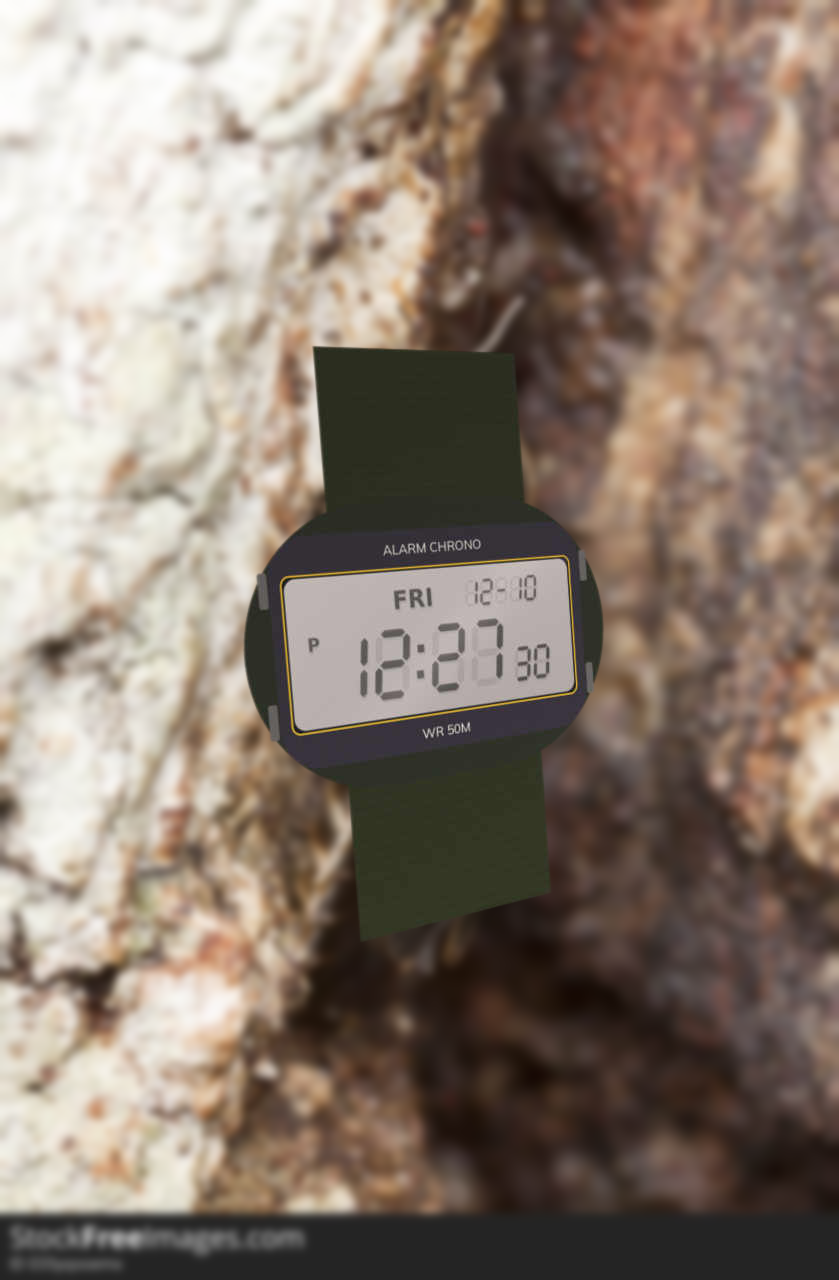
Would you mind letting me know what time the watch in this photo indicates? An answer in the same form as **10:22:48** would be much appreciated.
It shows **12:27:30**
